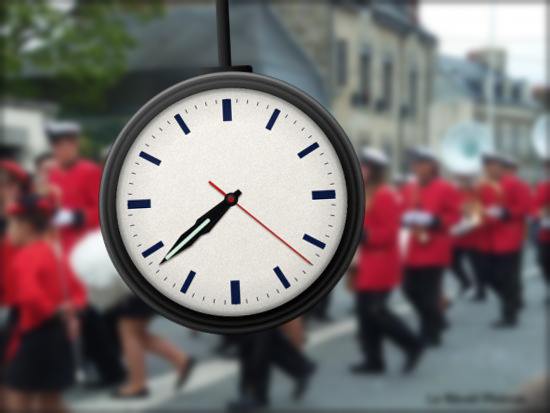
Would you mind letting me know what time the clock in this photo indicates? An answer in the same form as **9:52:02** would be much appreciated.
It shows **7:38:22**
